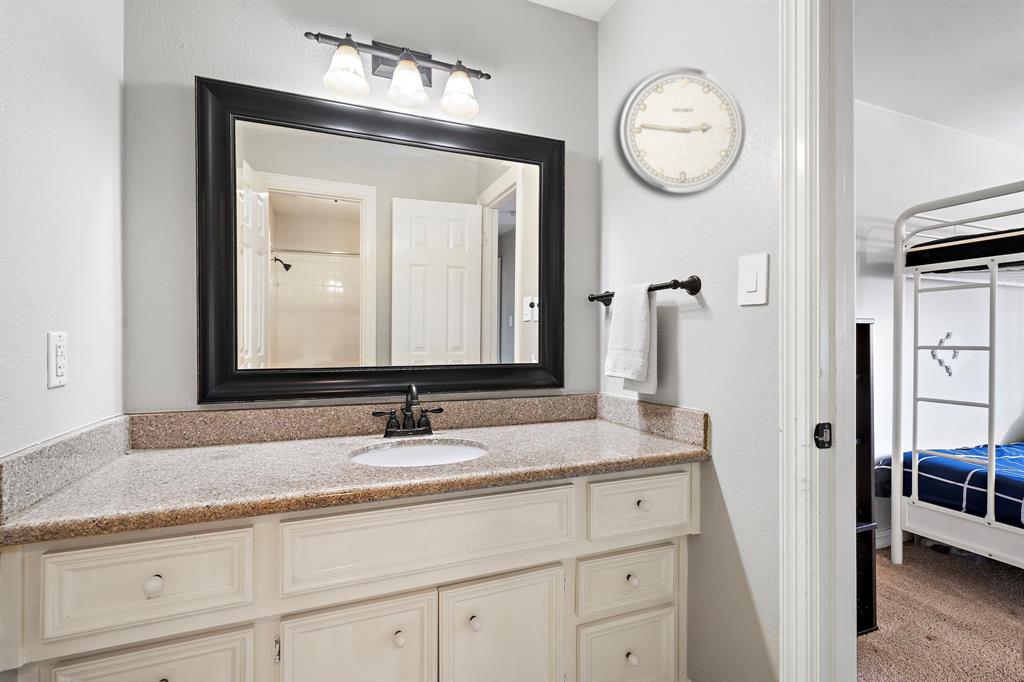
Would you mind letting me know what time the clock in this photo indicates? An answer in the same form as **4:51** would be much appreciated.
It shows **2:46**
